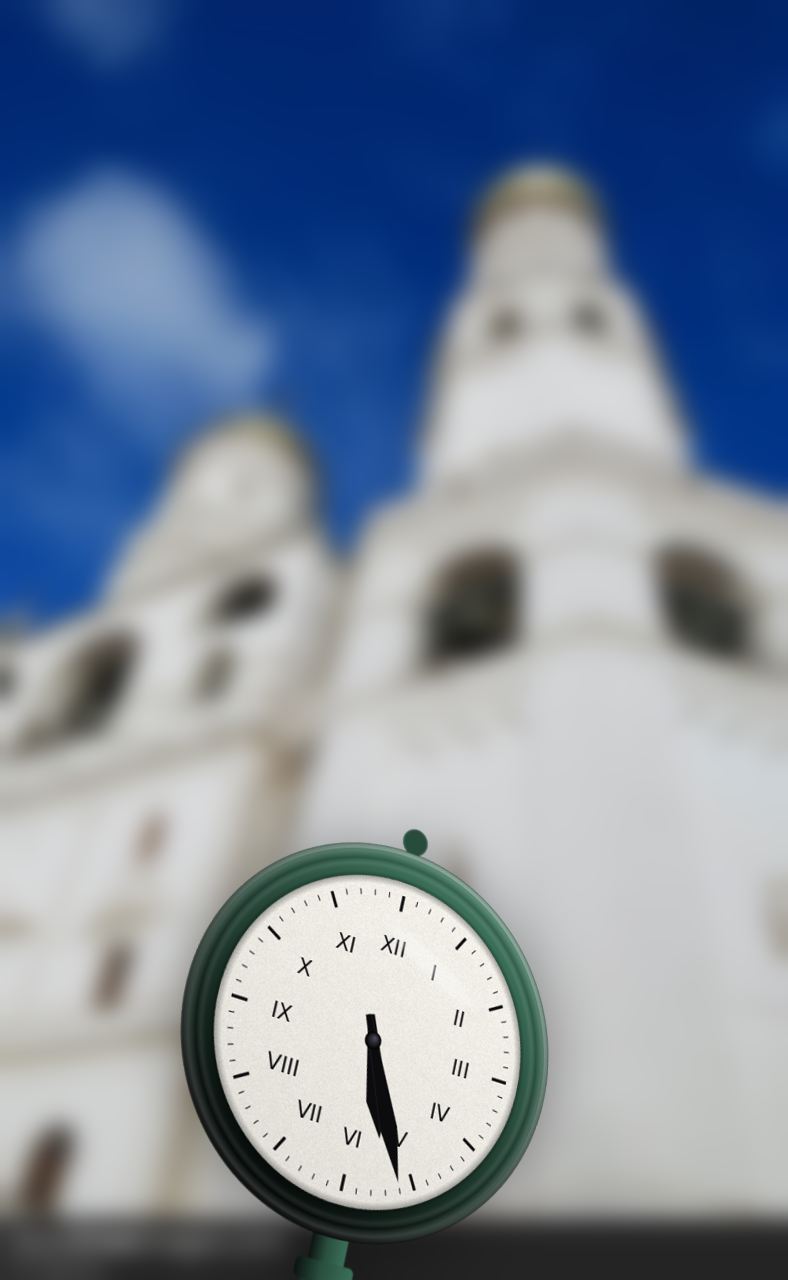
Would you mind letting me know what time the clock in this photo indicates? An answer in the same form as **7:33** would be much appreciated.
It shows **5:26**
